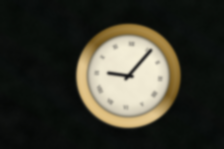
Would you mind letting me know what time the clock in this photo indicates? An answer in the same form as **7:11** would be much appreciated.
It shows **9:06**
